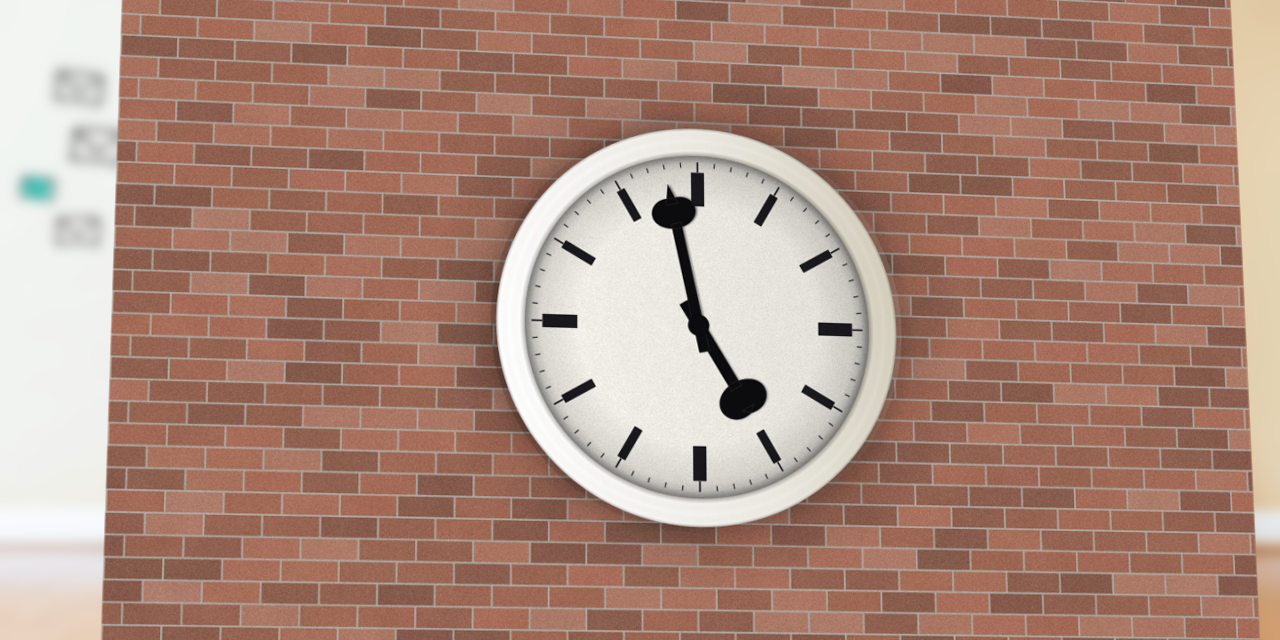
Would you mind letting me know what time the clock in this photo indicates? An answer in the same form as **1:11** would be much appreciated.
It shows **4:58**
